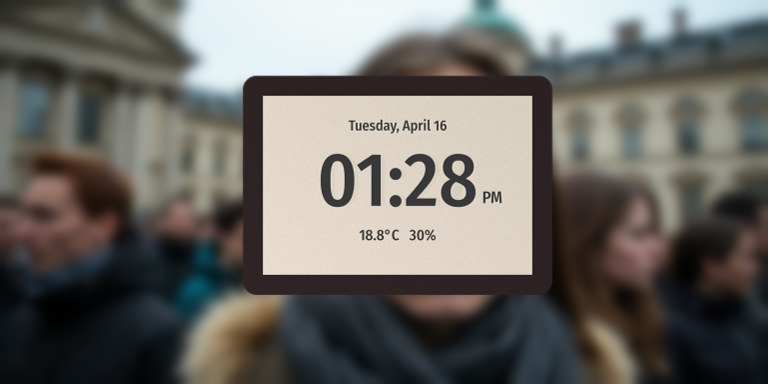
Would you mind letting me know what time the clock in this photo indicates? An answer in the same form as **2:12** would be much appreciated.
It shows **1:28**
